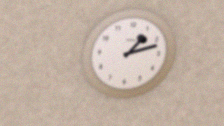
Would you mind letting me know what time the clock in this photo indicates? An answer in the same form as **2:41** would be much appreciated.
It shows **1:12**
